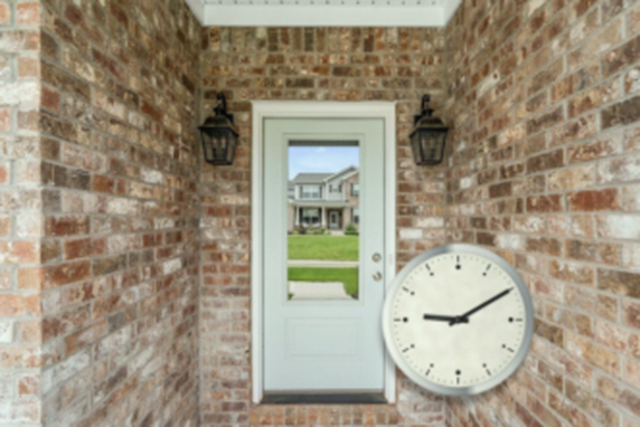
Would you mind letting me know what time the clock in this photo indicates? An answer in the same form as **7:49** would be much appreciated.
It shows **9:10**
